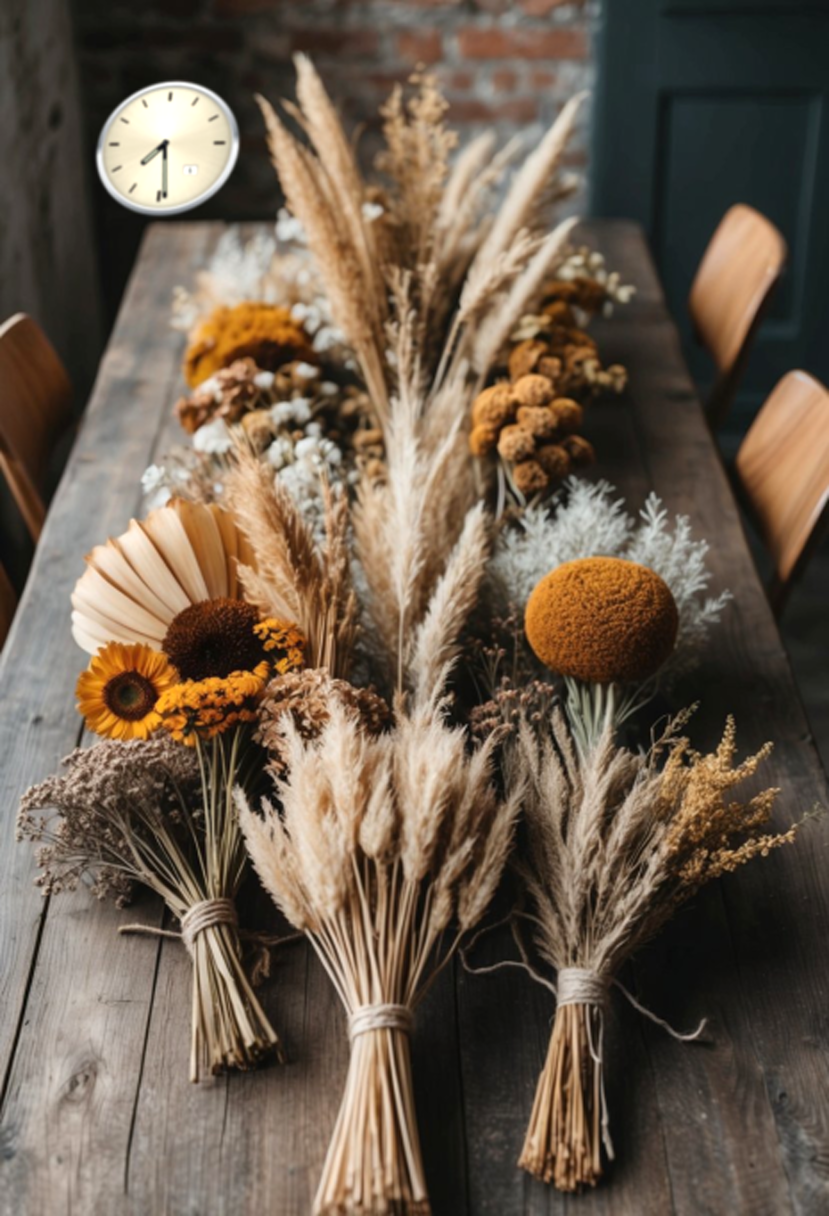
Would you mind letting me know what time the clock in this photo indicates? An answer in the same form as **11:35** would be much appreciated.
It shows **7:29**
